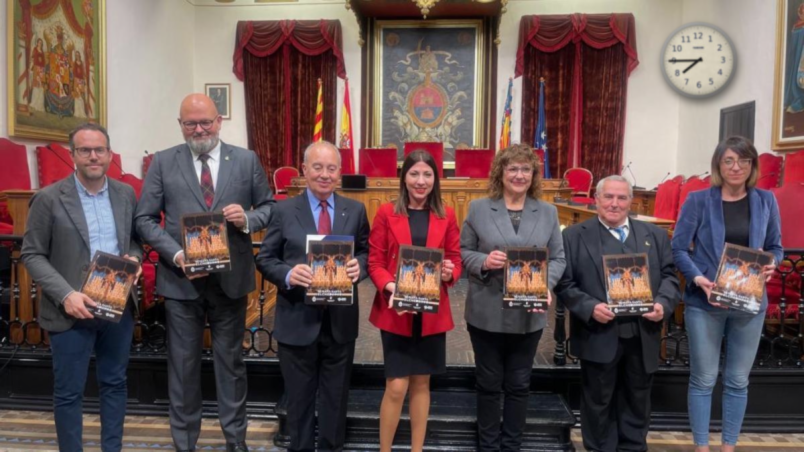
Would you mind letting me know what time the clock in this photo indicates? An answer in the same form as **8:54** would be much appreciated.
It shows **7:45**
